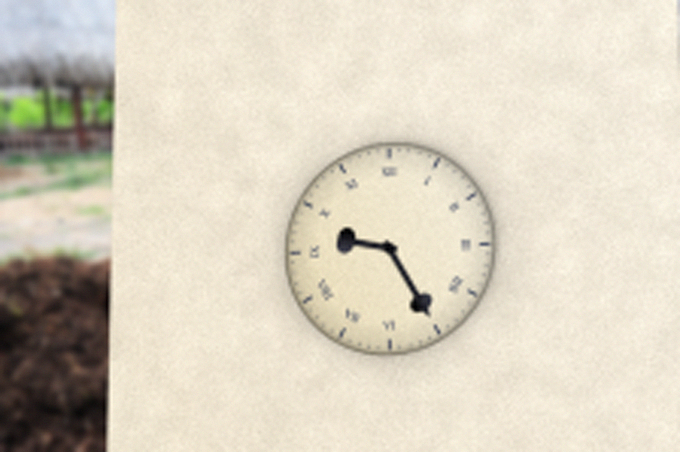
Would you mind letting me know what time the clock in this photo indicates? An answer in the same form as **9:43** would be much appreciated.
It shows **9:25**
